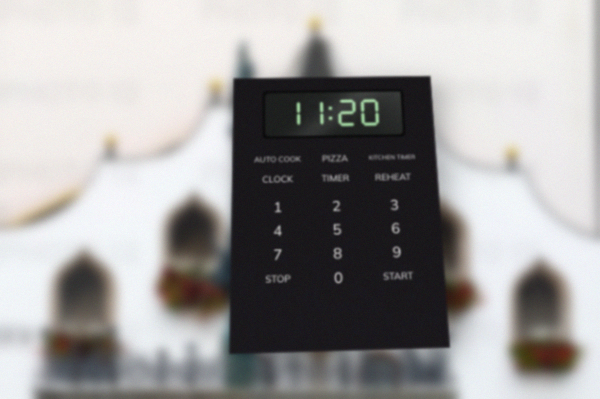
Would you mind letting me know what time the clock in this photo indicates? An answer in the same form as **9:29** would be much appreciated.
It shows **11:20**
